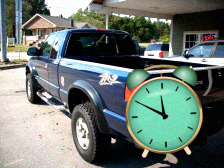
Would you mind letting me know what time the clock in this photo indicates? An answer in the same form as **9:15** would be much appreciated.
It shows **11:50**
